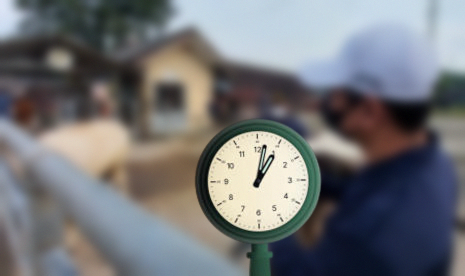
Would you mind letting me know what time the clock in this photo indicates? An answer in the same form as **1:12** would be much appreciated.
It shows **1:02**
